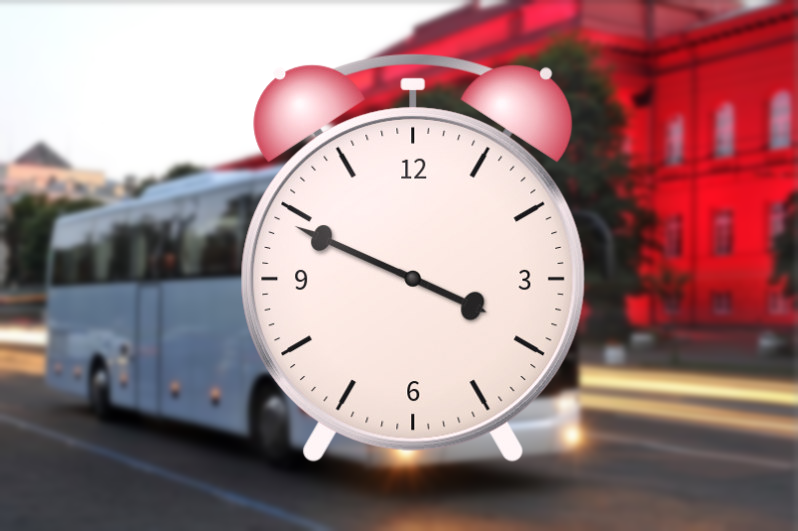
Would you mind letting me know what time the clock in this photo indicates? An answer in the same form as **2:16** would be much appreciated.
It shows **3:49**
